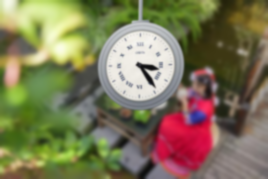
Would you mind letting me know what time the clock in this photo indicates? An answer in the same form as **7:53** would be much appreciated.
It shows **3:24**
